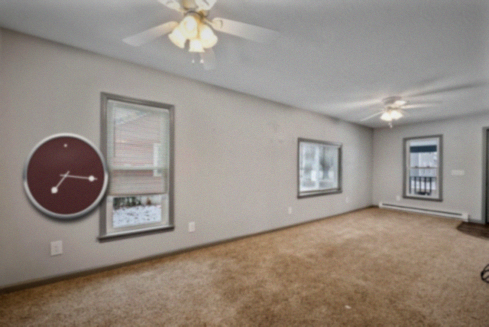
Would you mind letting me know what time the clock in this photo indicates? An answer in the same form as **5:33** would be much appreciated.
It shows **7:16**
